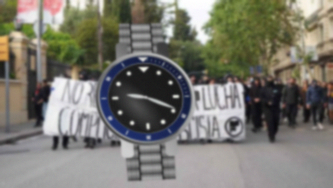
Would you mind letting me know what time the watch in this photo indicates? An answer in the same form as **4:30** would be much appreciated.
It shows **9:19**
